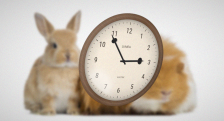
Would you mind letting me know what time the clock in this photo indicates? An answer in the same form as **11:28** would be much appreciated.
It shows **2:54**
